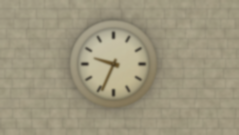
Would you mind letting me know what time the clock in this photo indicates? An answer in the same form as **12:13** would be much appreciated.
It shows **9:34**
